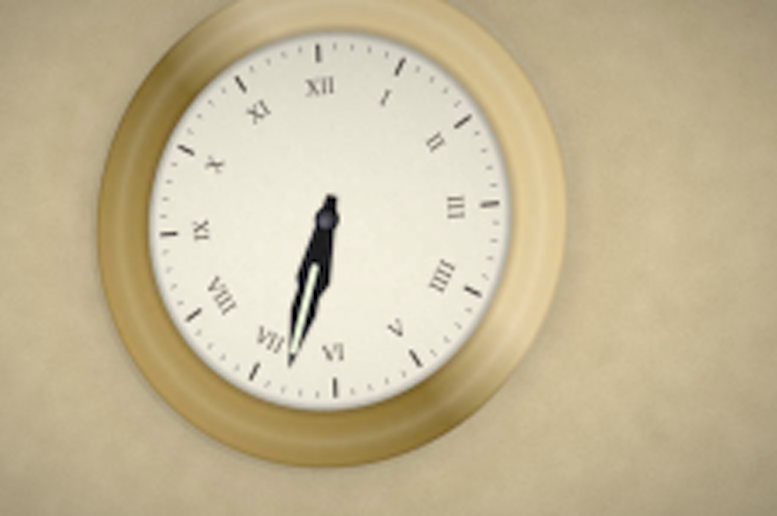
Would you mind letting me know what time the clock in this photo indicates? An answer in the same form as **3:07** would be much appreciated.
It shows **6:33**
